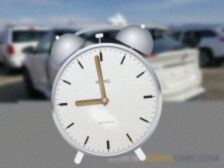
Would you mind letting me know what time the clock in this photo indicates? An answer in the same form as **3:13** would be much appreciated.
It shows **8:59**
